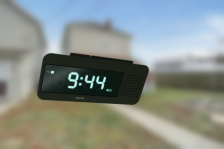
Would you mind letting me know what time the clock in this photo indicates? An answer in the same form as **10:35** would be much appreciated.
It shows **9:44**
